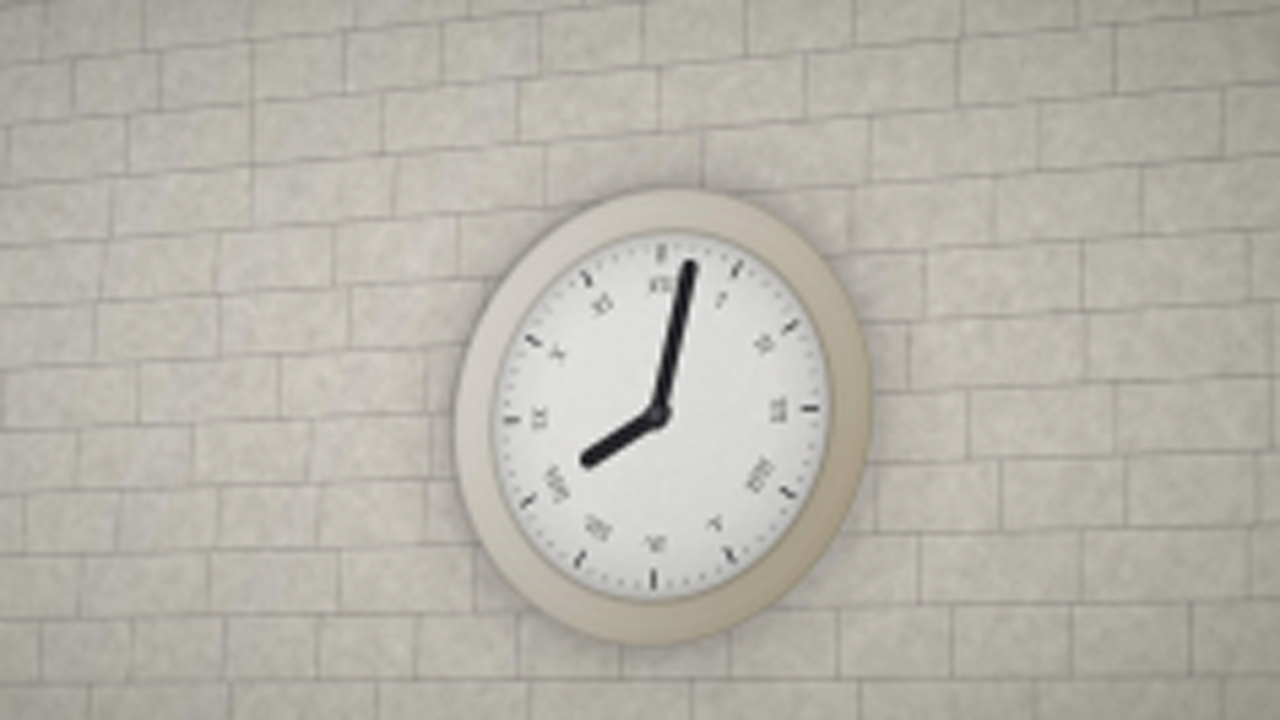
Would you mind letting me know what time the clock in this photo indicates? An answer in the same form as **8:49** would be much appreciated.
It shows **8:02**
